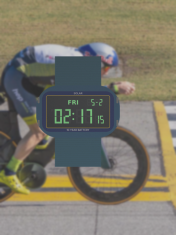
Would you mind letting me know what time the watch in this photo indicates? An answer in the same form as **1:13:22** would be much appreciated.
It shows **2:17:15**
